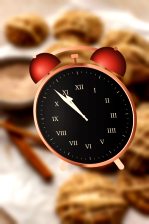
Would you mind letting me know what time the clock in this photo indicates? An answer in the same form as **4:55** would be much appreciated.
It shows **10:53**
